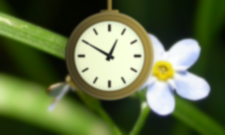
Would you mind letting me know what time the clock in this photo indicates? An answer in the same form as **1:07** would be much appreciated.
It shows **12:50**
